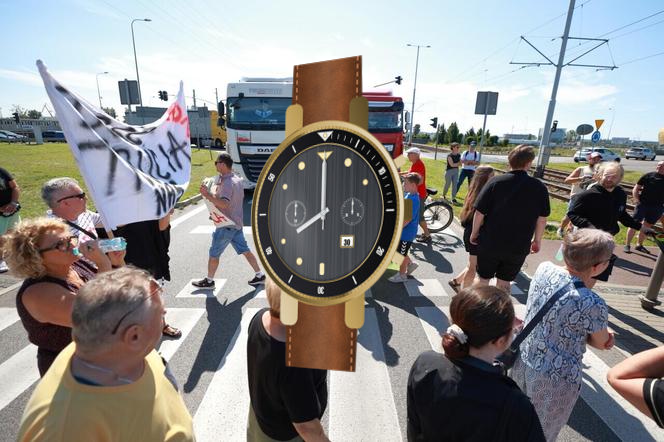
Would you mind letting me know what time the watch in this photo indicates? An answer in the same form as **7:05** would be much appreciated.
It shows **8:00**
